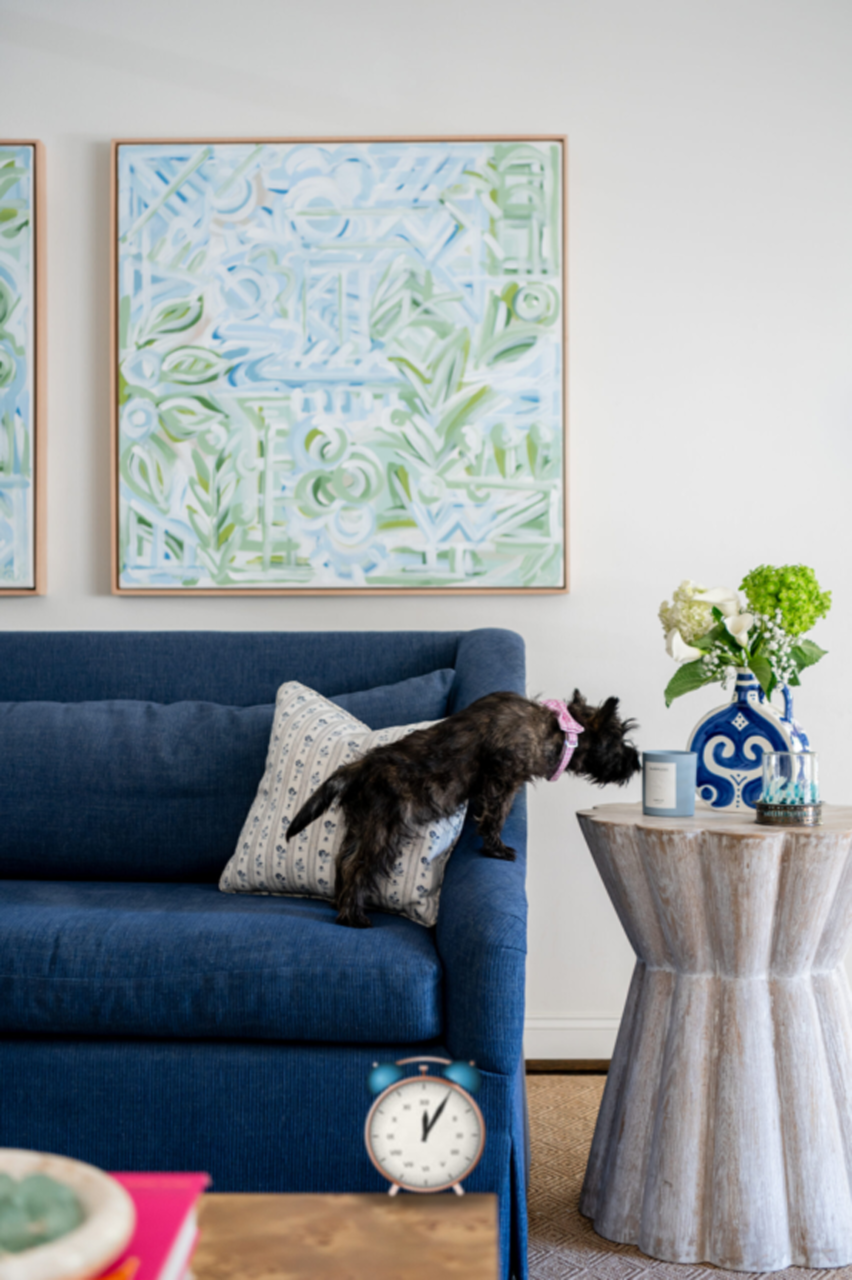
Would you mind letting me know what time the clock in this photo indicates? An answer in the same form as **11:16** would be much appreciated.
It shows **12:05**
